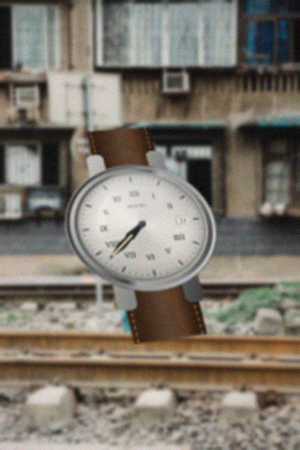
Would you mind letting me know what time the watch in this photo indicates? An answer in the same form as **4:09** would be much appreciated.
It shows **7:38**
